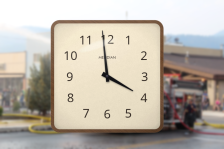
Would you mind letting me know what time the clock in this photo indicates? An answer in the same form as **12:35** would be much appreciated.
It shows **3:59**
